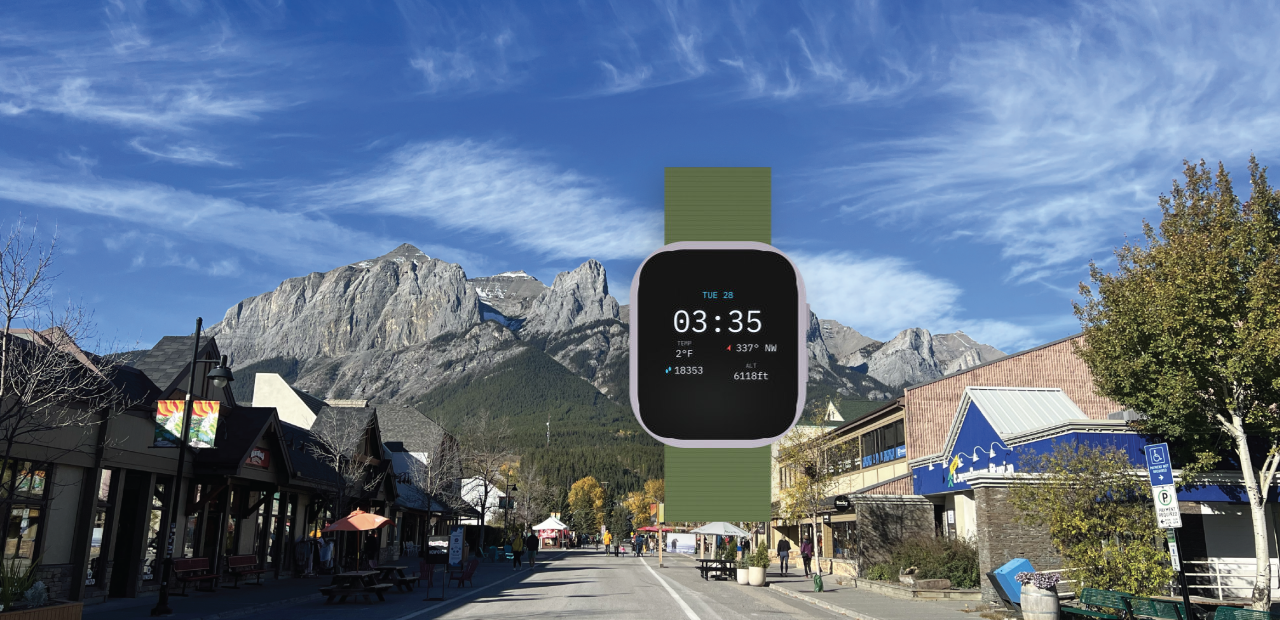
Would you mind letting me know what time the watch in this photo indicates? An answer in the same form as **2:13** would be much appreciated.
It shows **3:35**
